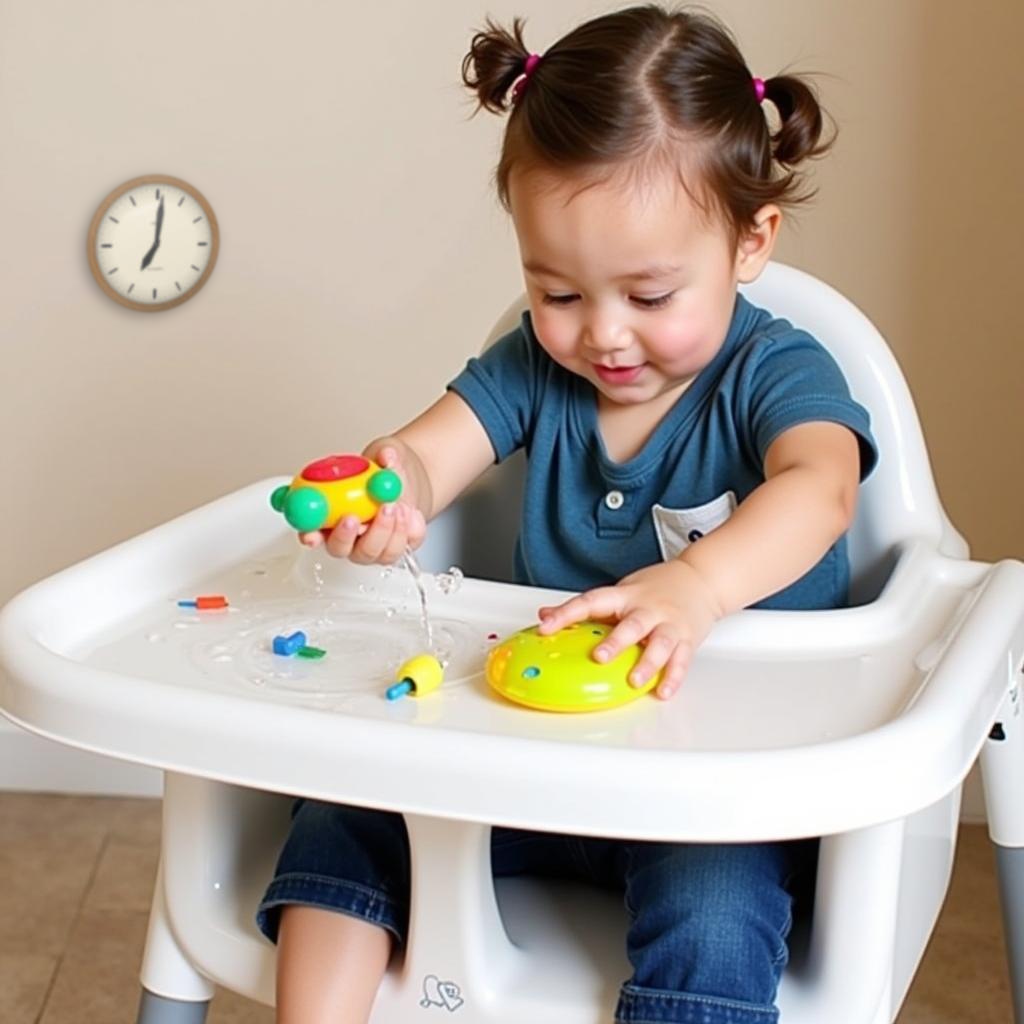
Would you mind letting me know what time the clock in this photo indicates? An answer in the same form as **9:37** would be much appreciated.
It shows **7:01**
